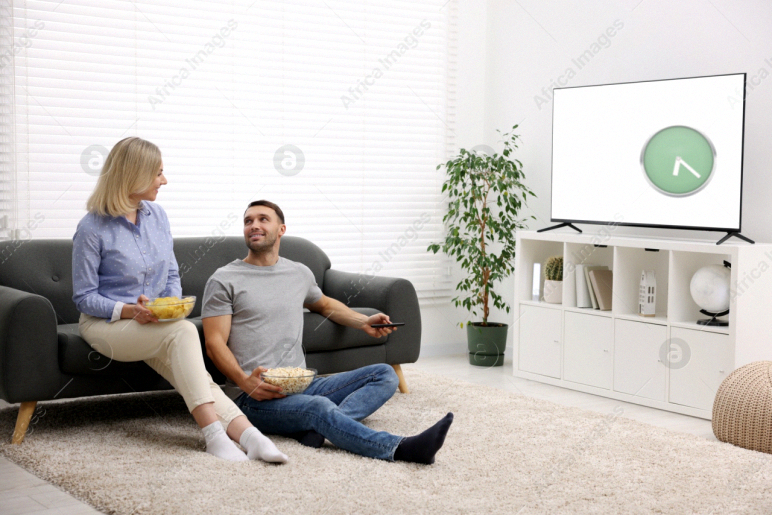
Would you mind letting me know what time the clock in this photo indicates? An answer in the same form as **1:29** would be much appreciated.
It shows **6:22**
